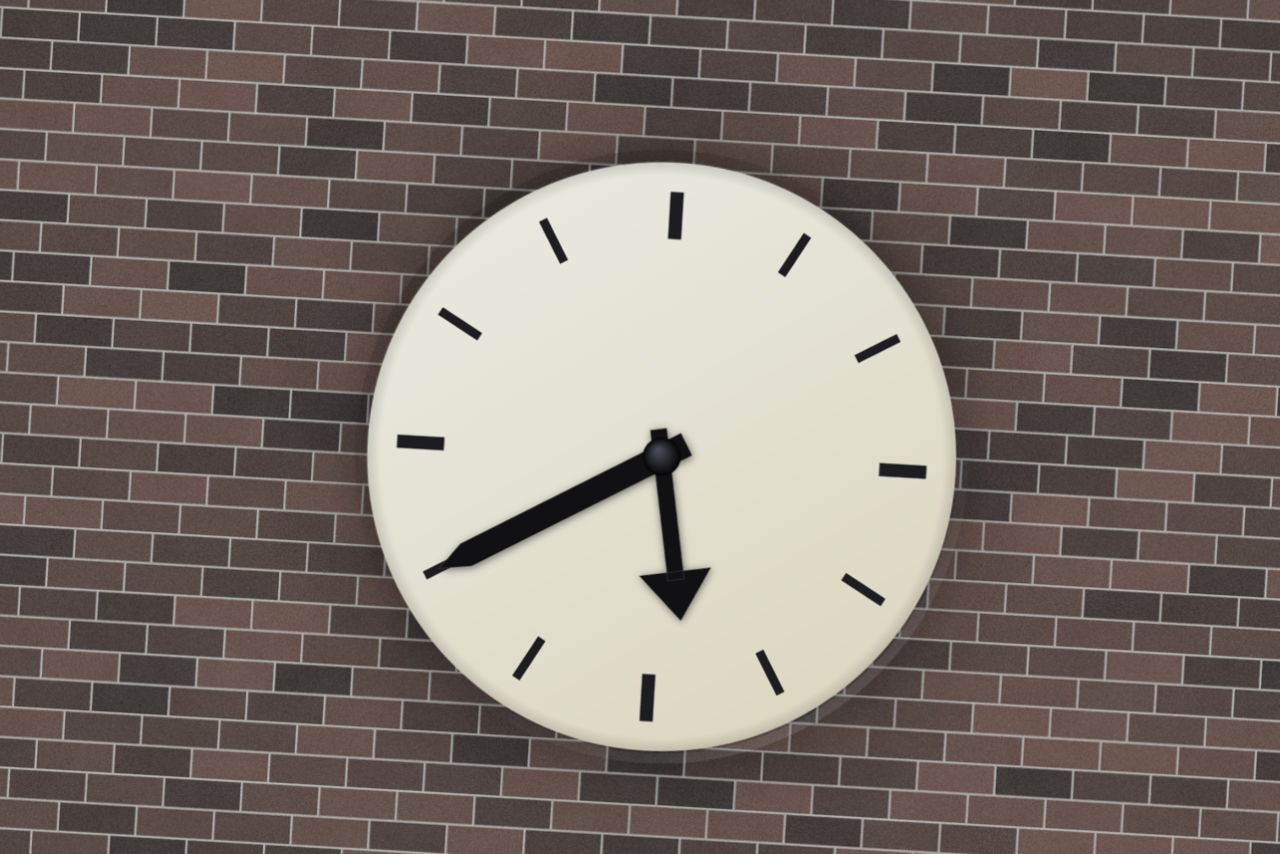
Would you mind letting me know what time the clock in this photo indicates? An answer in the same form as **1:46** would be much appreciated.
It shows **5:40**
